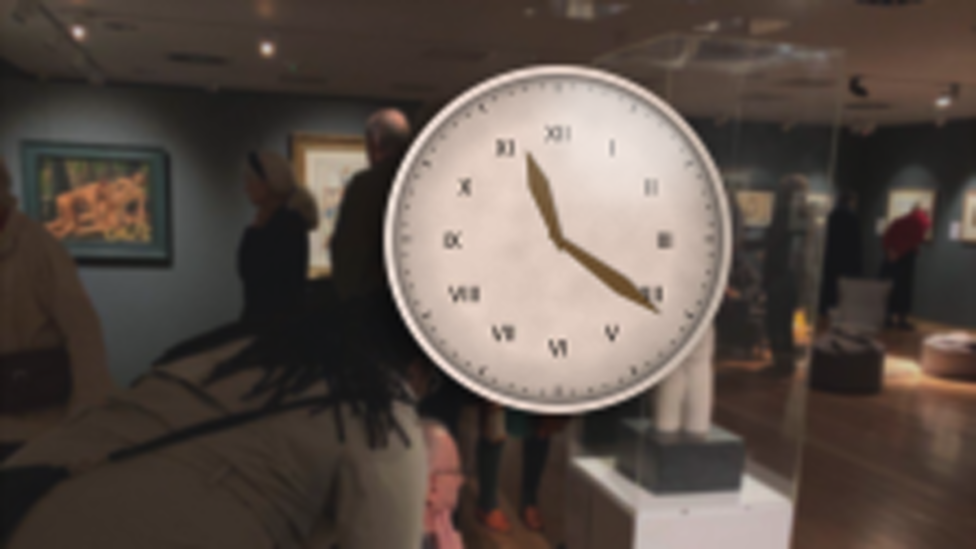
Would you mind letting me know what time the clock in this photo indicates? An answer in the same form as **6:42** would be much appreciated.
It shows **11:21**
